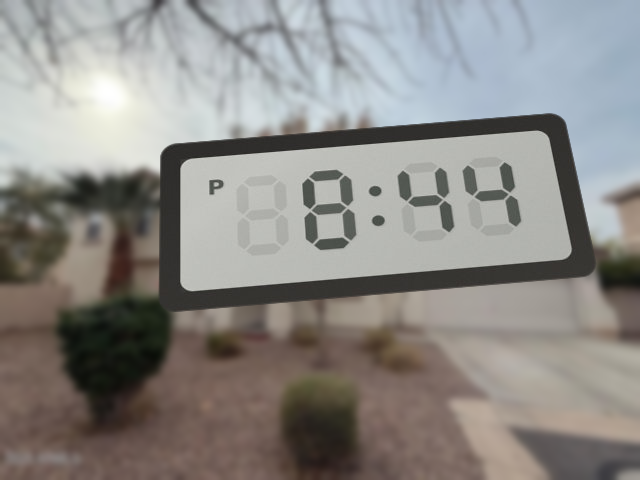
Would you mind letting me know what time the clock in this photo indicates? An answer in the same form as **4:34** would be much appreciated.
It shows **8:44**
